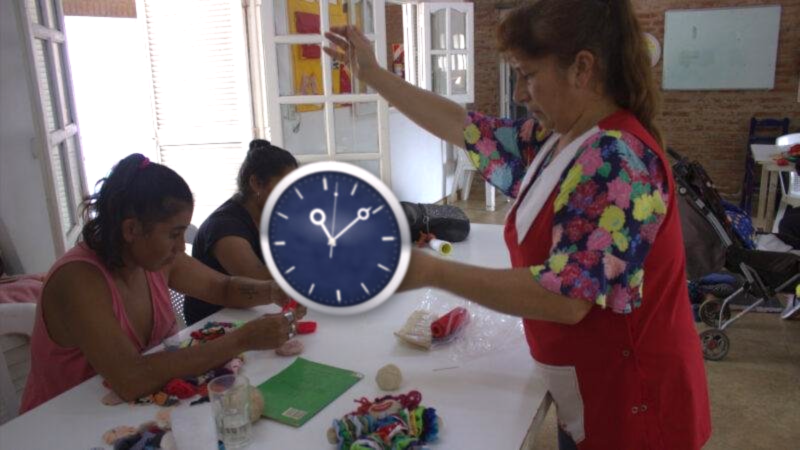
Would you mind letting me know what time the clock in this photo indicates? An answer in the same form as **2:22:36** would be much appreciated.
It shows **11:09:02**
